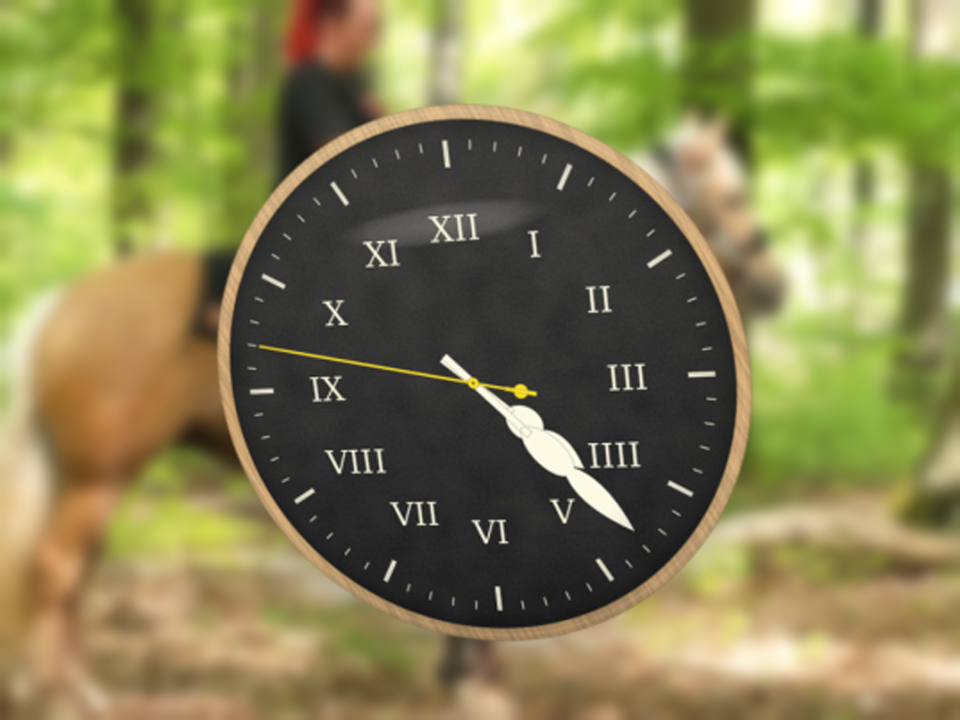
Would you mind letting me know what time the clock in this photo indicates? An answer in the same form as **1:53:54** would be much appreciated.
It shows **4:22:47**
